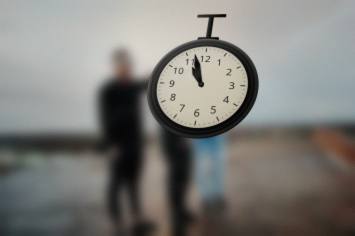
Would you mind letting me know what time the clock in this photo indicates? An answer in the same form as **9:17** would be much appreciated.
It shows **10:57**
